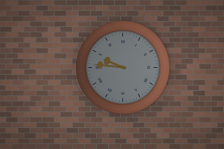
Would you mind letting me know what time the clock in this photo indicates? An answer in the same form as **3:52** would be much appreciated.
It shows **9:46**
